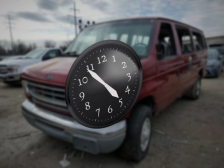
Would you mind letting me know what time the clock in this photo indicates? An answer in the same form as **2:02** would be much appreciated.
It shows **4:54**
